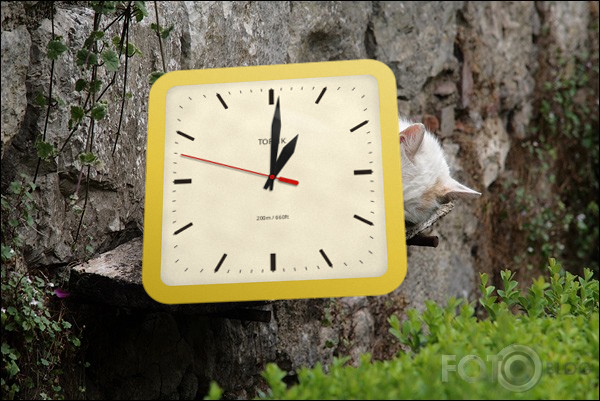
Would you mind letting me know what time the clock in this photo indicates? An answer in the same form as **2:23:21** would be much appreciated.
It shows **1:00:48**
